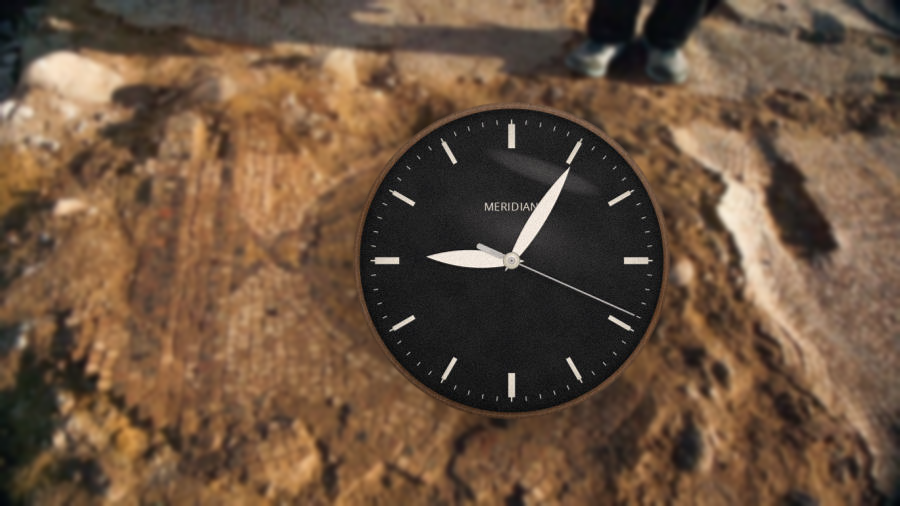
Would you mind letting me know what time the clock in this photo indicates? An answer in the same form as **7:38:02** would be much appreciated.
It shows **9:05:19**
